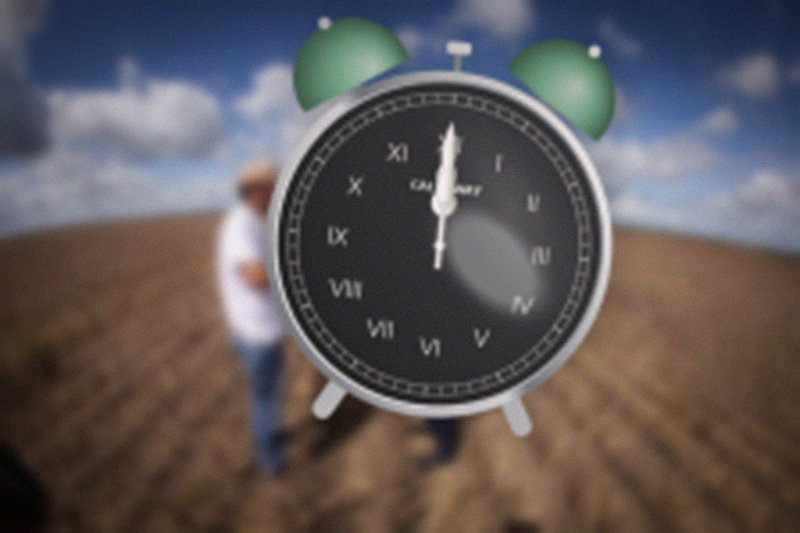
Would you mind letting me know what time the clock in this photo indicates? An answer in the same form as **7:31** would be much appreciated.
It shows **12:00**
